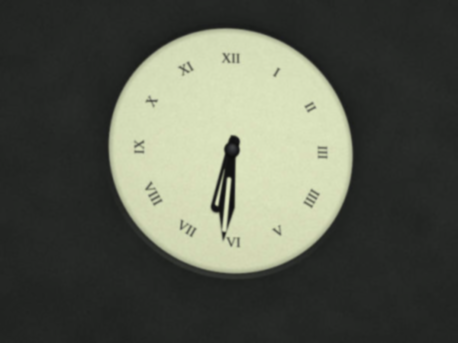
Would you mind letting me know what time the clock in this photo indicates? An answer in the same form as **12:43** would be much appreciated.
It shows **6:31**
